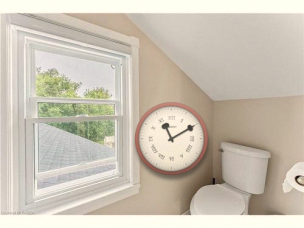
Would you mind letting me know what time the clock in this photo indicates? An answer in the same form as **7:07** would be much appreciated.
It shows **11:10**
